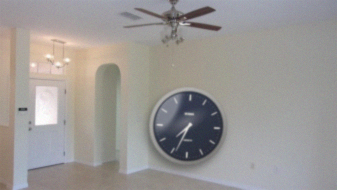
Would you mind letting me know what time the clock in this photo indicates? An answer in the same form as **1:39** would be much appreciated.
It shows **7:34**
